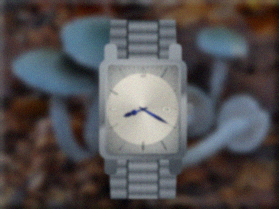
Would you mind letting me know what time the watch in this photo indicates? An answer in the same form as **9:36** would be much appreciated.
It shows **8:20**
